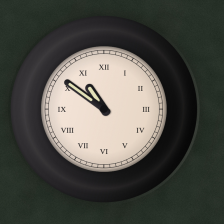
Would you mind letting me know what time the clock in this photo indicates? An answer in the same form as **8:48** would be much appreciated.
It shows **10:51**
